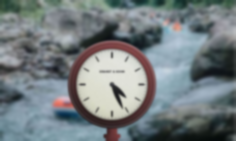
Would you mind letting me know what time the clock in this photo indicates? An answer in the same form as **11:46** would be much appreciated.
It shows **4:26**
